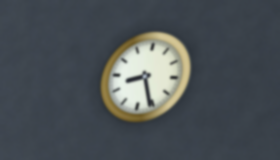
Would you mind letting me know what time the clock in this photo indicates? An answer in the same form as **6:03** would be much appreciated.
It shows **8:26**
